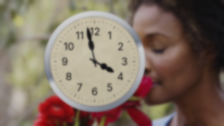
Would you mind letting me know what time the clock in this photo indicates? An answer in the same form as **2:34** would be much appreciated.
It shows **3:58**
